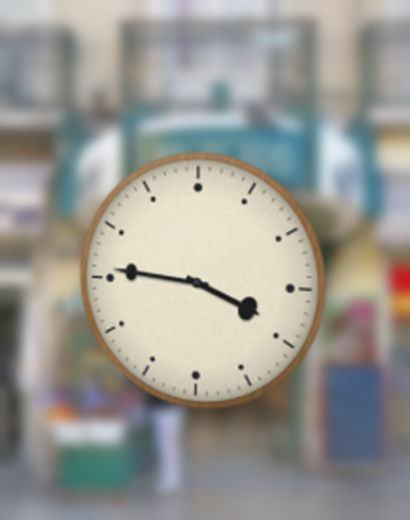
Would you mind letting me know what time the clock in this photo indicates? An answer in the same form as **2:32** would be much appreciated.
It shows **3:46**
